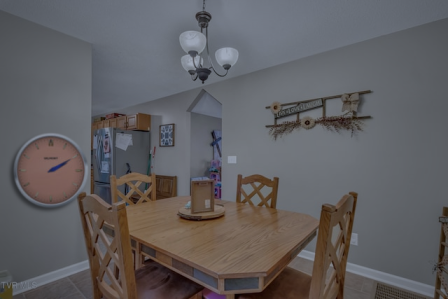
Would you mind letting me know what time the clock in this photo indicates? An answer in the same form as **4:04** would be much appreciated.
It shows **2:10**
